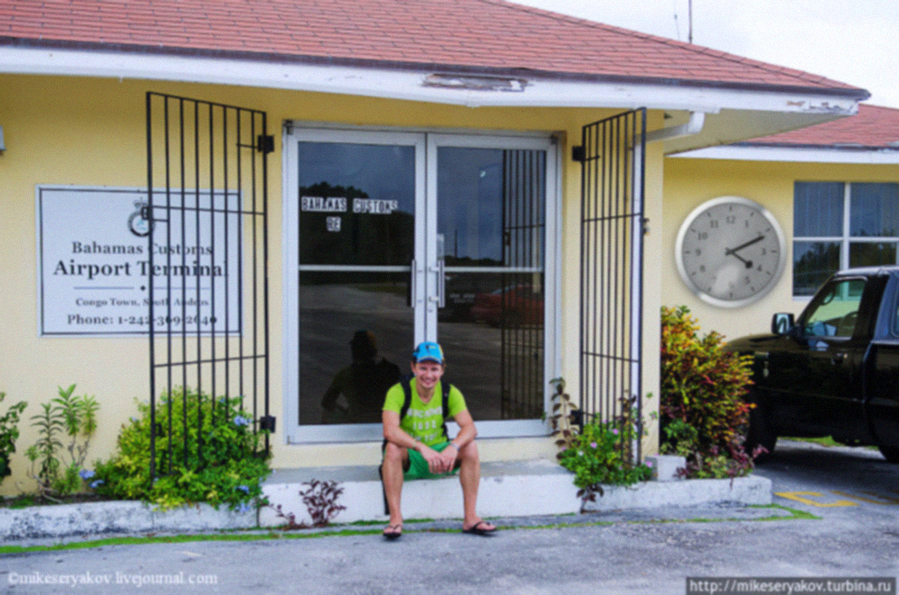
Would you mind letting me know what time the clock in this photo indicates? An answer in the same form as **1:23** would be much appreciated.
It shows **4:11**
